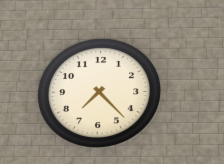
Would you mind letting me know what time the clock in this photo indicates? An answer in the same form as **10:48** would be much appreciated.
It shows **7:23**
